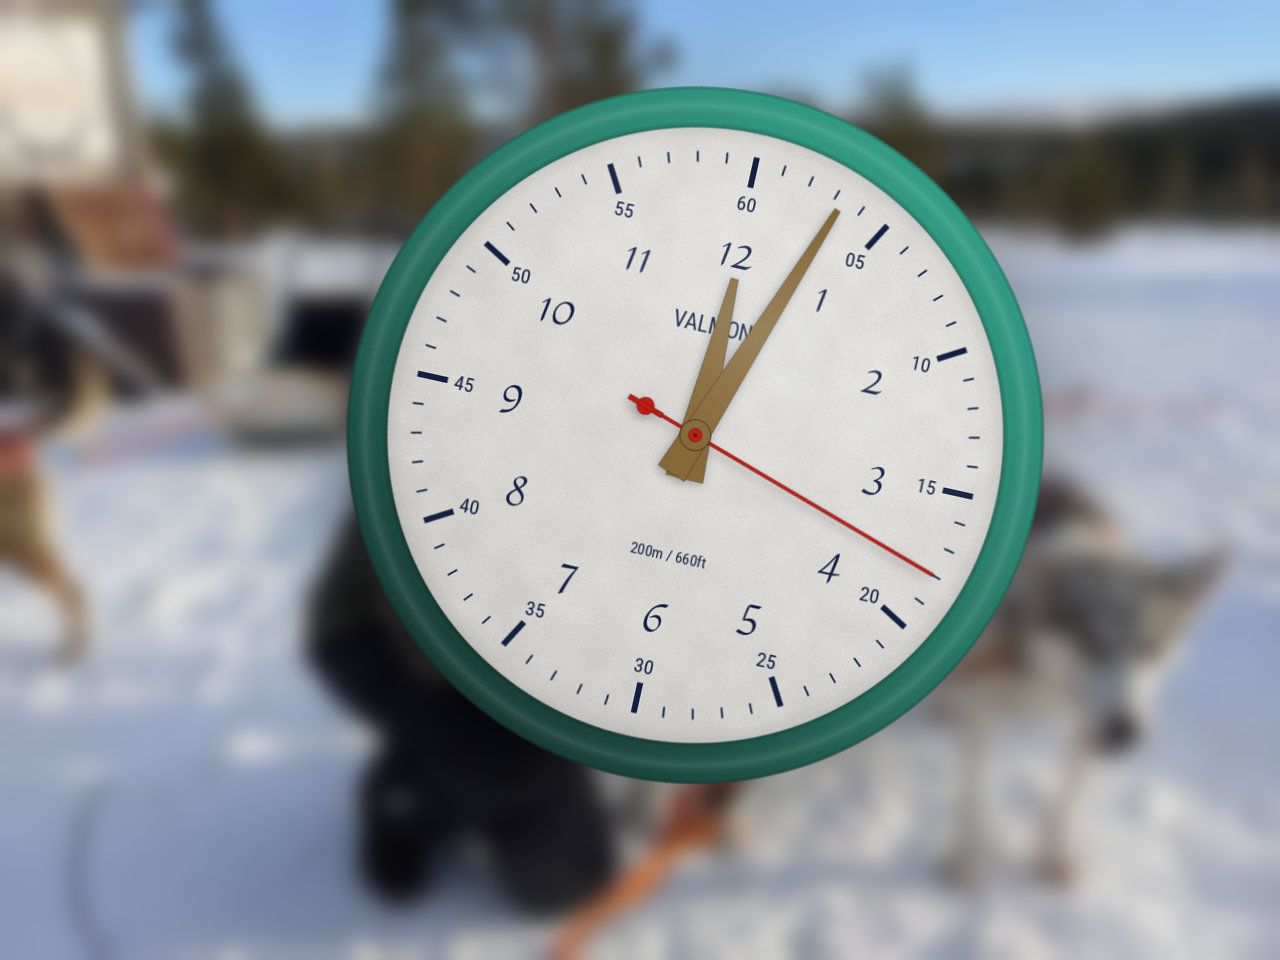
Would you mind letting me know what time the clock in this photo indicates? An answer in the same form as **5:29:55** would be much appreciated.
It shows **12:03:18**
